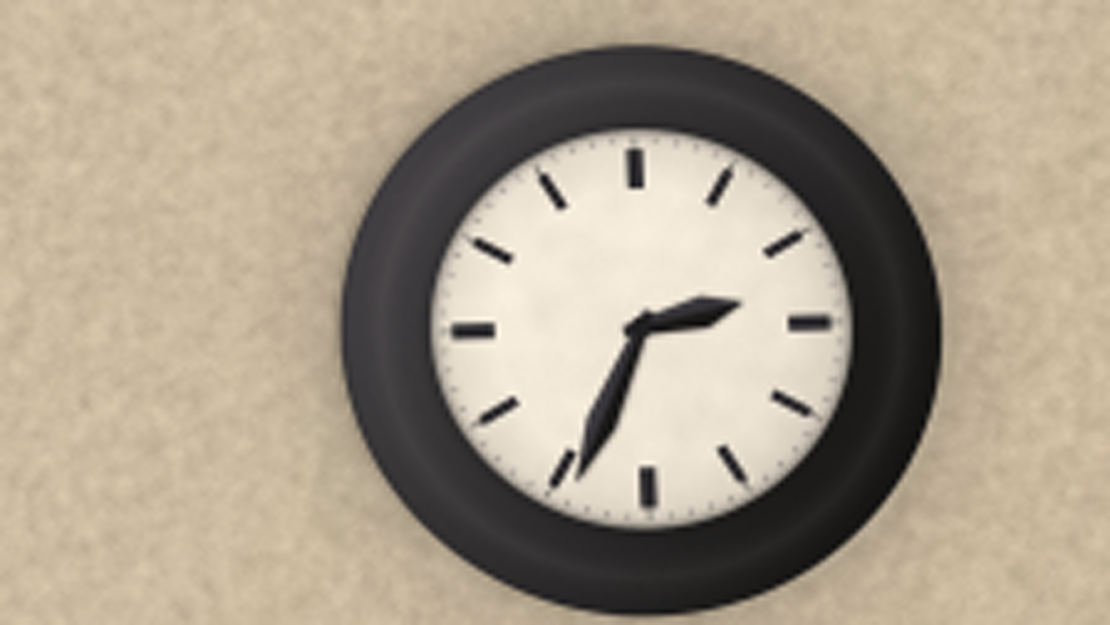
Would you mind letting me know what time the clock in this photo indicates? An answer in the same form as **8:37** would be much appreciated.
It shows **2:34**
